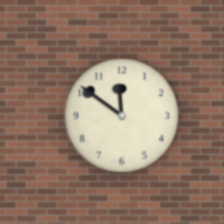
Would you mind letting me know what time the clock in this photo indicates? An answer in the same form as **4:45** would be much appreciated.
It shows **11:51**
